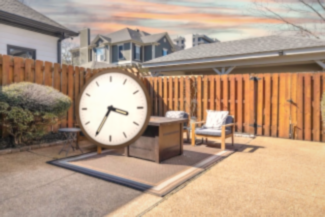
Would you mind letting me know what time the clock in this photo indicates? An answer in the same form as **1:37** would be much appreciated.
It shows **3:35**
